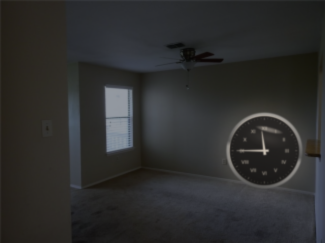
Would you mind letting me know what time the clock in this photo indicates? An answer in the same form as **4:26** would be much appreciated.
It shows **11:45**
